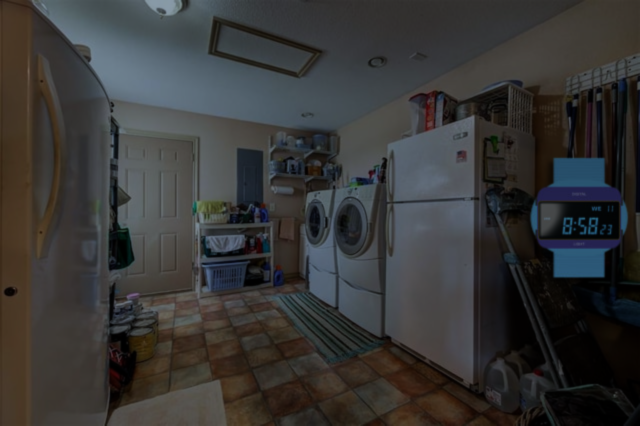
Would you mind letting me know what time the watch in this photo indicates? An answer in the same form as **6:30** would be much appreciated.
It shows **8:58**
